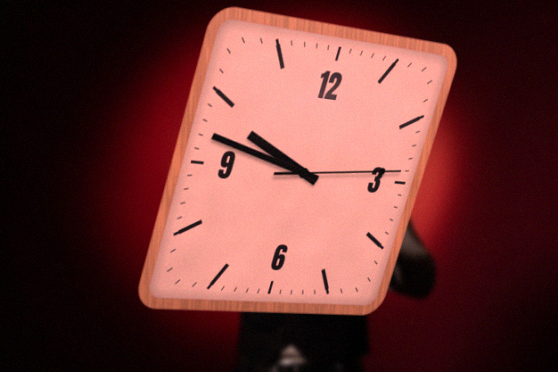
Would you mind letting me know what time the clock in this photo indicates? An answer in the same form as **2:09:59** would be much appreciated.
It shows **9:47:14**
